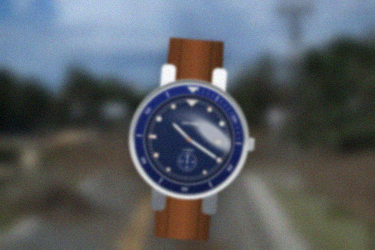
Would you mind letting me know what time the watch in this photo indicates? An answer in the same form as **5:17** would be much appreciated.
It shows **10:20**
